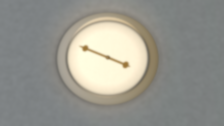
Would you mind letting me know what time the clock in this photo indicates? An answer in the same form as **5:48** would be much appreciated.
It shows **3:49**
